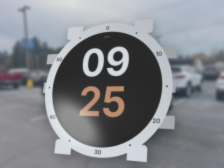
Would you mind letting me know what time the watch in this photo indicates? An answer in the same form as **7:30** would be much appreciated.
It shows **9:25**
